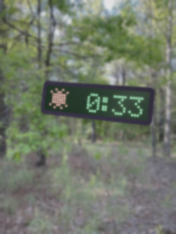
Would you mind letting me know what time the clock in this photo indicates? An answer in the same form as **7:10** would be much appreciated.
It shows **0:33**
